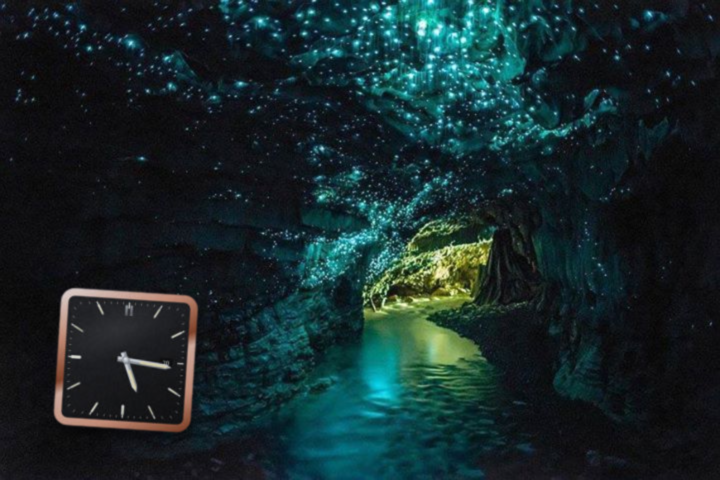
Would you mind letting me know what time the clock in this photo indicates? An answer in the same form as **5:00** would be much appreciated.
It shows **5:16**
